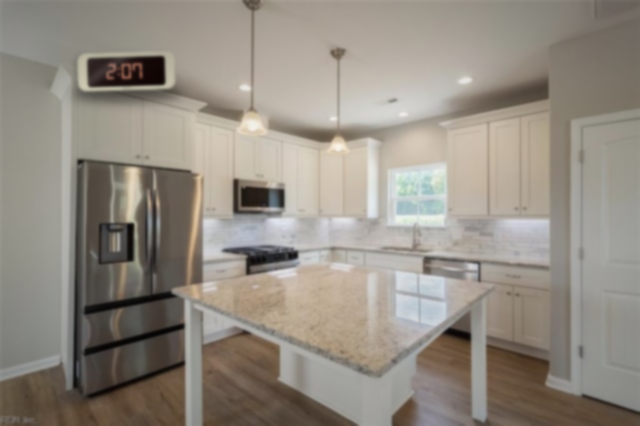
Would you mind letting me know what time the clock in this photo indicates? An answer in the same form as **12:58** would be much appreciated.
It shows **2:07**
